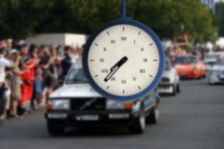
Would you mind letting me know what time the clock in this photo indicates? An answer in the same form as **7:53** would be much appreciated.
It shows **7:37**
